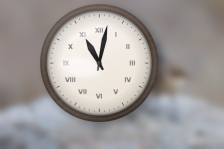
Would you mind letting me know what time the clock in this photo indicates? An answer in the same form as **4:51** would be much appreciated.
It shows **11:02**
